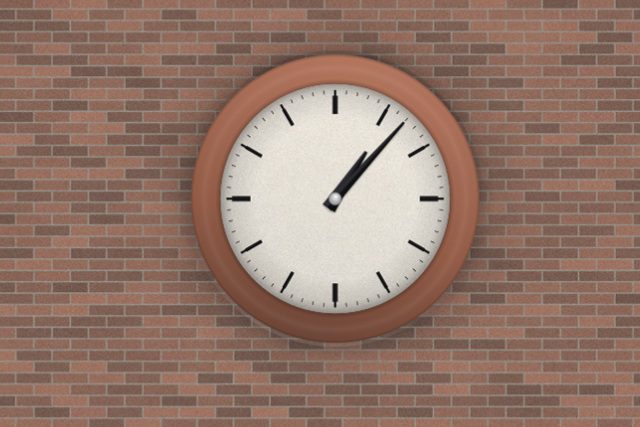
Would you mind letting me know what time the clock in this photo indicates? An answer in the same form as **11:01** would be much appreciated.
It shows **1:07**
